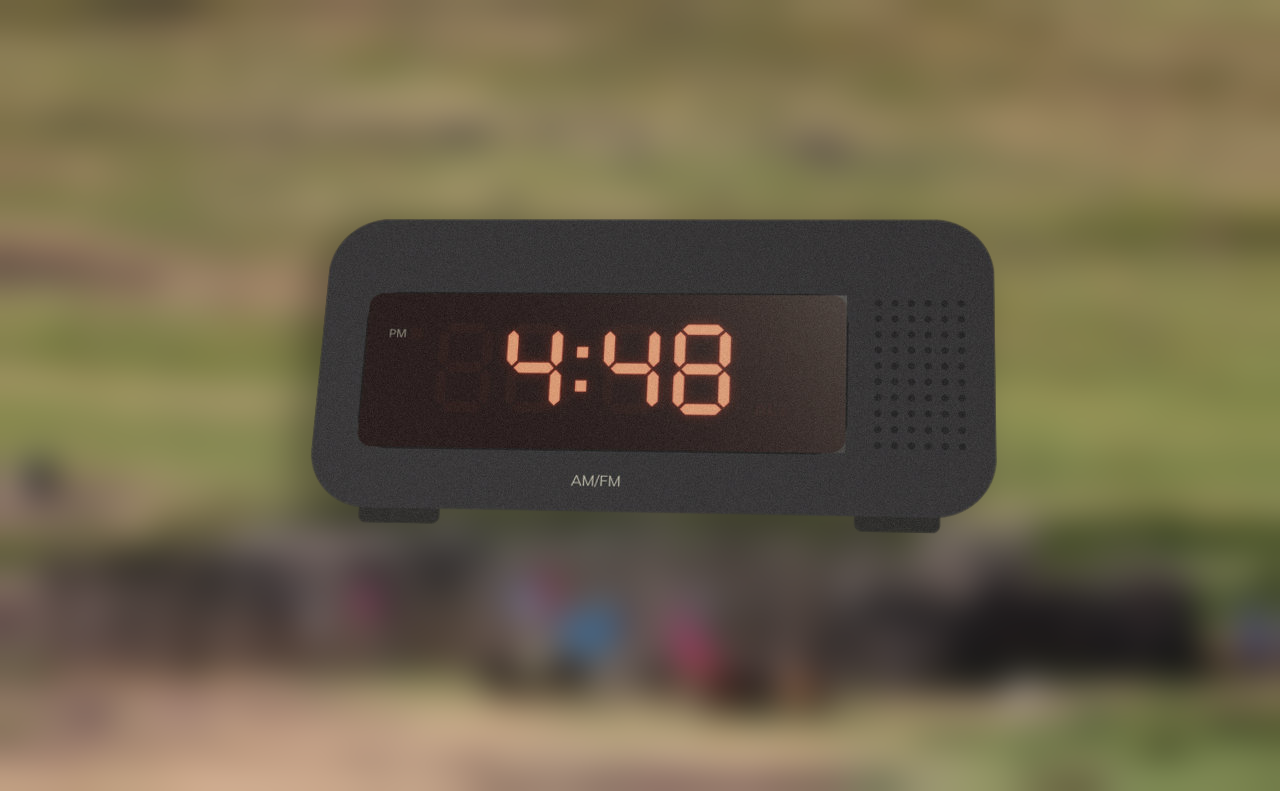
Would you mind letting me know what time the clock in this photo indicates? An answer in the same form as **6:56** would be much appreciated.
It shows **4:48**
